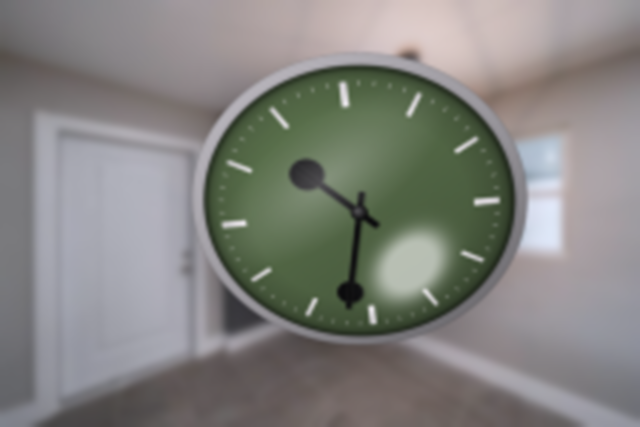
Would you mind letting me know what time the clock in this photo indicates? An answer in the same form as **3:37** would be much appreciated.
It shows **10:32**
